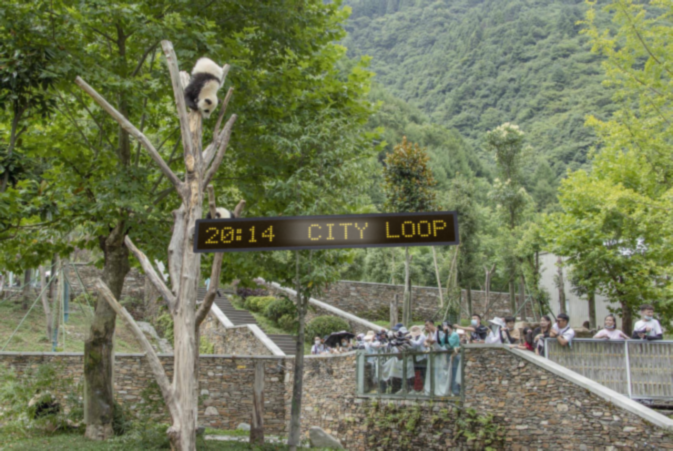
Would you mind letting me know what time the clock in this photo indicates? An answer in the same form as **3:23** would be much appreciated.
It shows **20:14**
